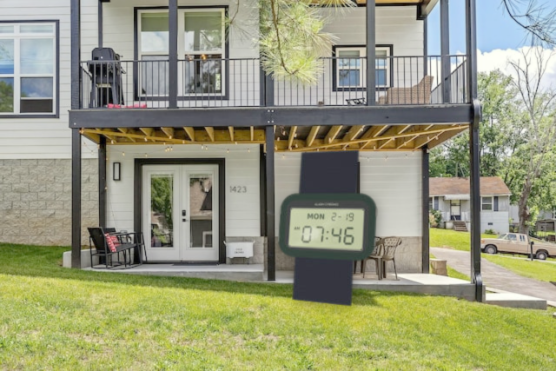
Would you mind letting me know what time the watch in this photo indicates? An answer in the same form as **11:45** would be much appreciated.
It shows **7:46**
